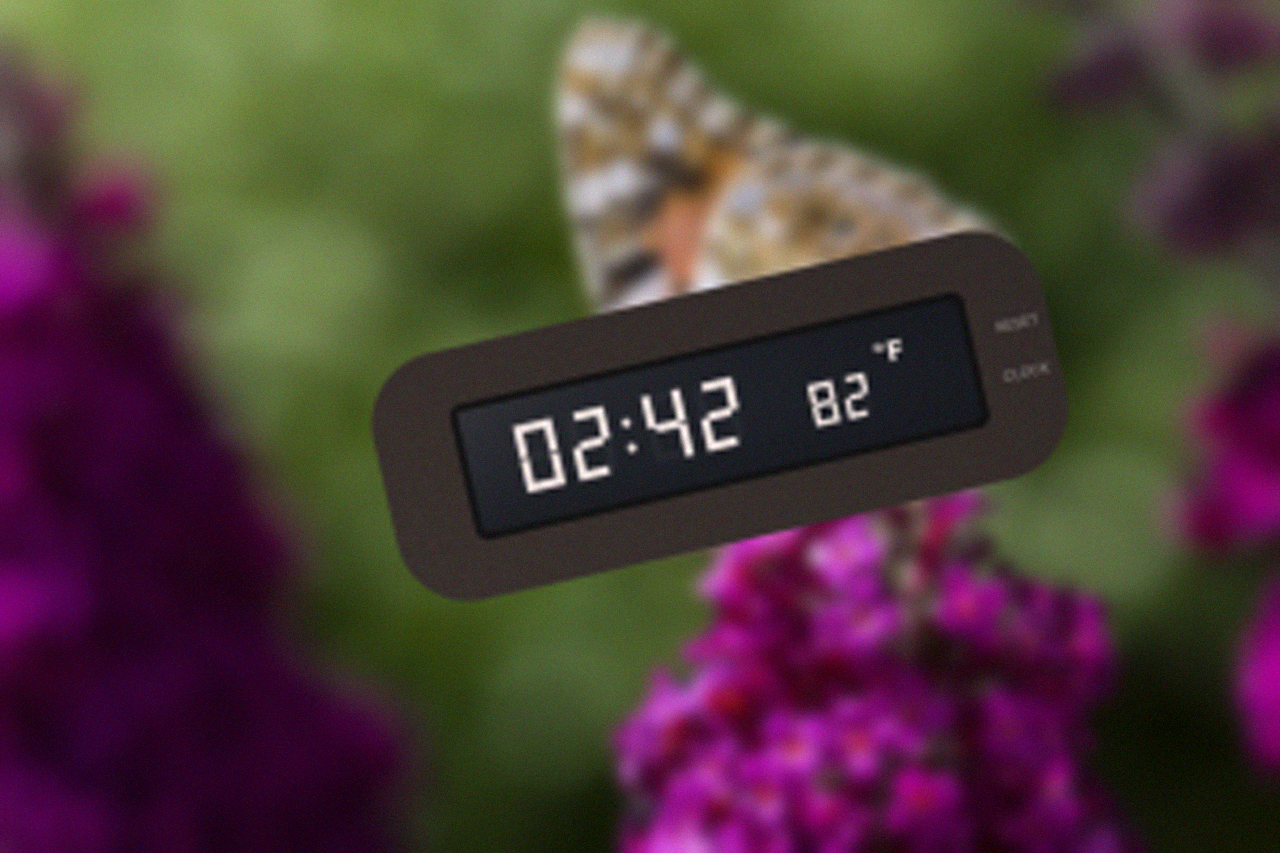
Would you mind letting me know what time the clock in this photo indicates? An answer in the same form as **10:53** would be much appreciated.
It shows **2:42**
